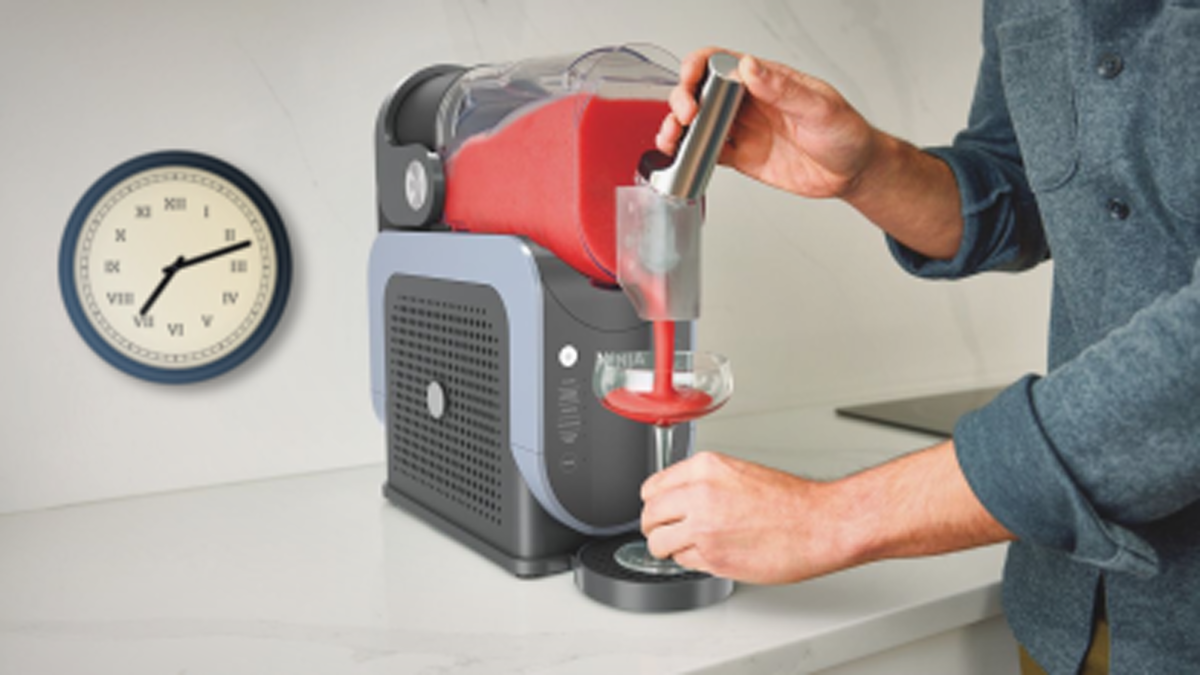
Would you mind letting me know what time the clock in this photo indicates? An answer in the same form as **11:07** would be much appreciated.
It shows **7:12**
